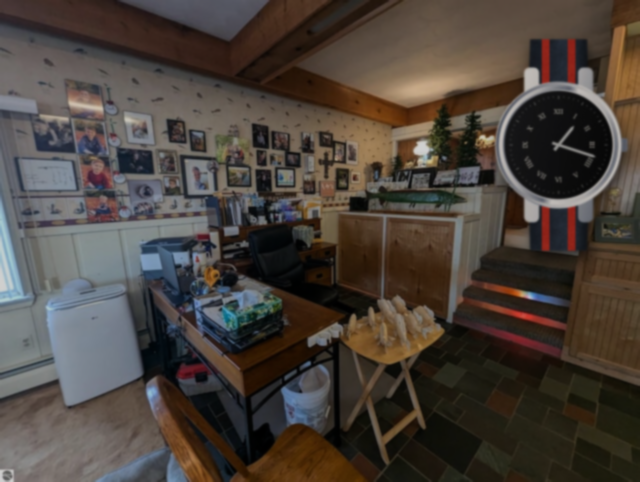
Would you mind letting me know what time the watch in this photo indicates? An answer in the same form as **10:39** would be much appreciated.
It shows **1:18**
